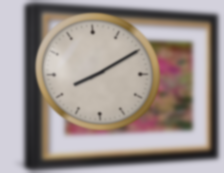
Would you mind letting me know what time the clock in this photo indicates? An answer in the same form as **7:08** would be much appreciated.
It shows **8:10**
